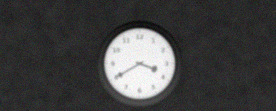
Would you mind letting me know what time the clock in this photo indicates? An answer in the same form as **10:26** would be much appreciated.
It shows **3:40**
